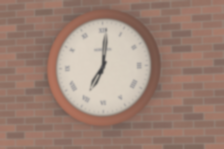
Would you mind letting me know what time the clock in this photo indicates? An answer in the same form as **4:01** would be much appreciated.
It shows **7:01**
